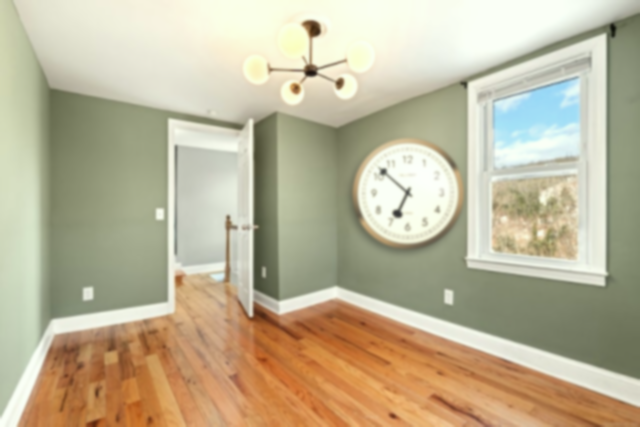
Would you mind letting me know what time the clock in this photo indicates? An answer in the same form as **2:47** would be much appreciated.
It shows **6:52**
